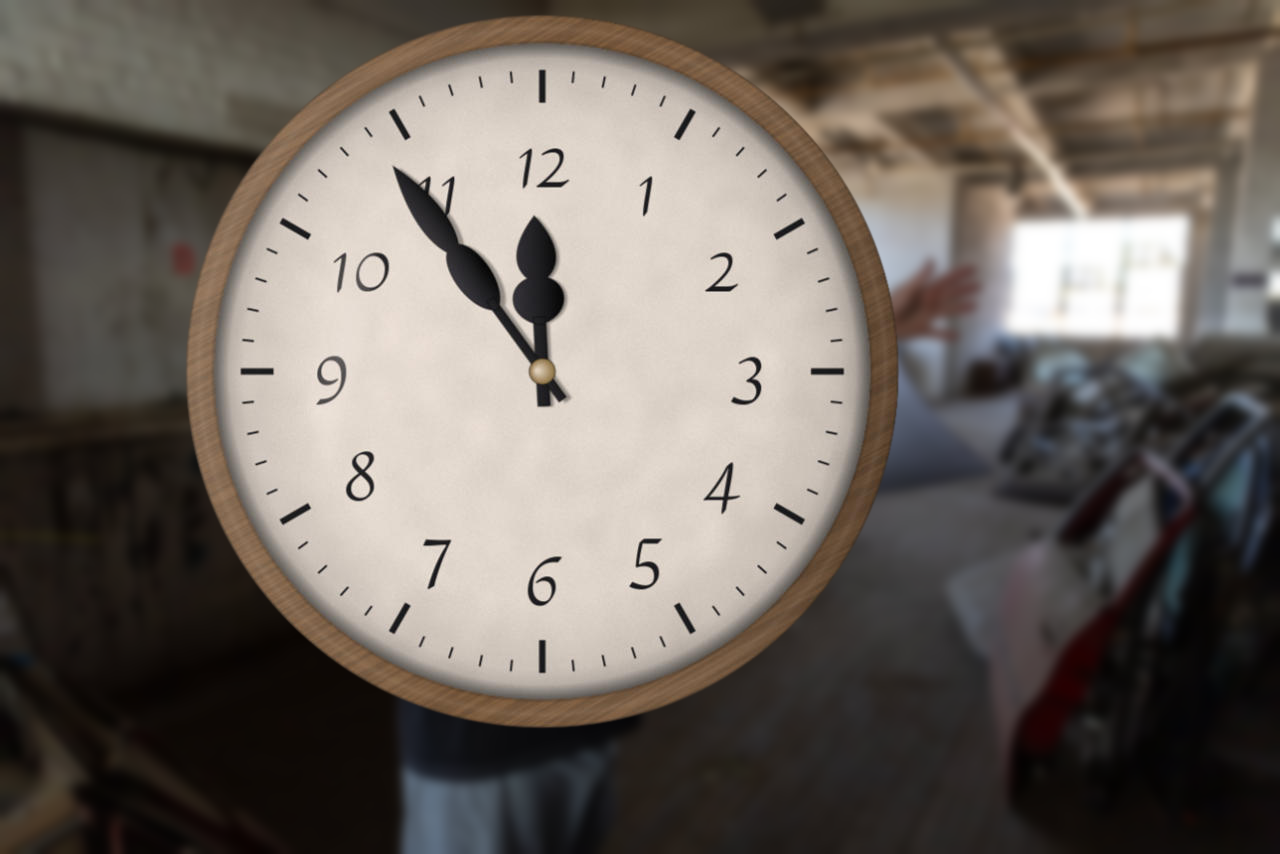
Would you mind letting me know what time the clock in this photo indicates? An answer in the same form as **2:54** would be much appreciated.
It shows **11:54**
